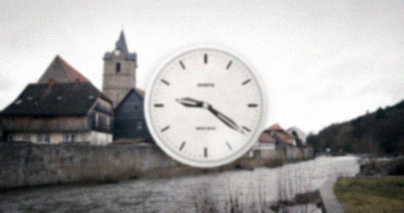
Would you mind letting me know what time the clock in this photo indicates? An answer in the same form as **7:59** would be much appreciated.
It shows **9:21**
